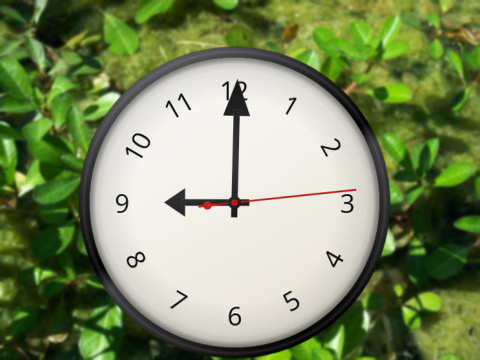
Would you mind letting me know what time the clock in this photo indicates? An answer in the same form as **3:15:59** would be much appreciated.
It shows **9:00:14**
